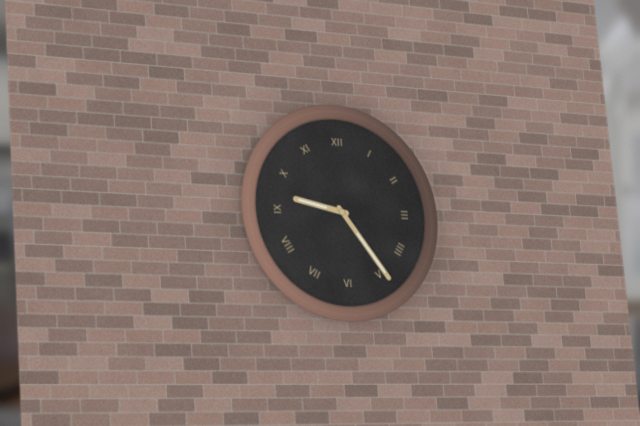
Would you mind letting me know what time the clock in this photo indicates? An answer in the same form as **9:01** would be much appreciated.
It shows **9:24**
